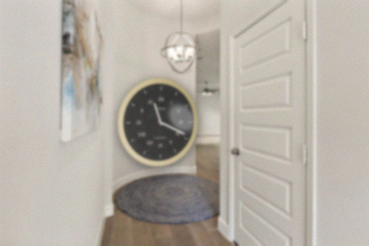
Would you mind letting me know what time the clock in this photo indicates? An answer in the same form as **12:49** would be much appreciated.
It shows **11:19**
